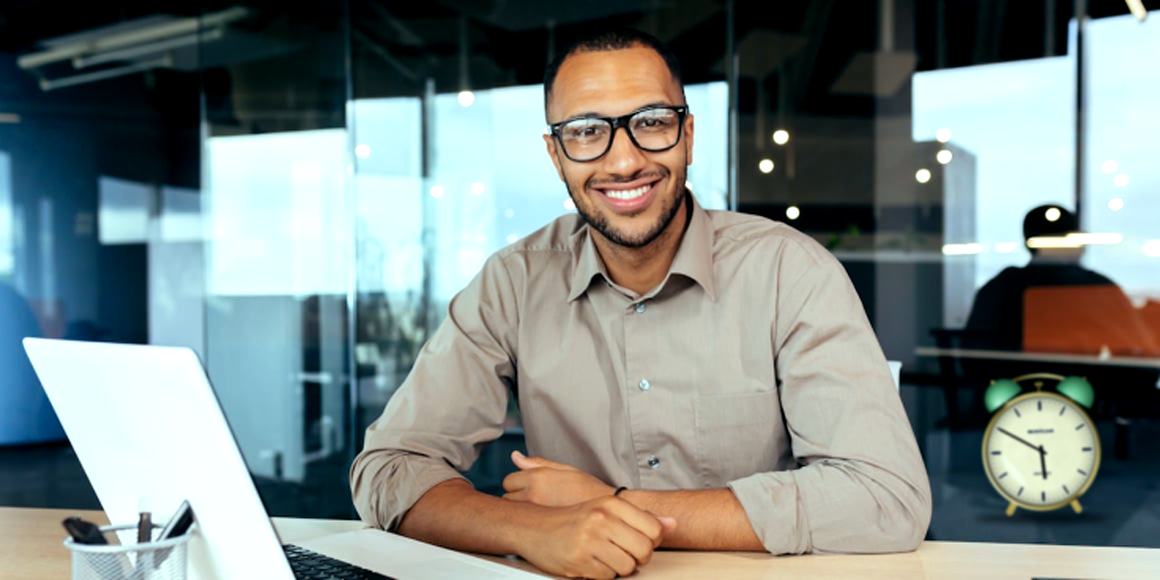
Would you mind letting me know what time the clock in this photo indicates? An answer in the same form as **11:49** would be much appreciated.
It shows **5:50**
